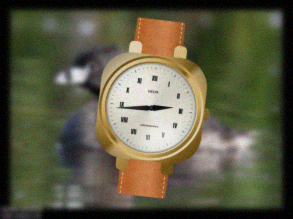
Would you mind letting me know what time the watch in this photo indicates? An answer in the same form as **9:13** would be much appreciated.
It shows **2:44**
